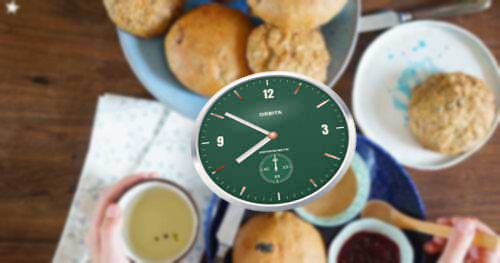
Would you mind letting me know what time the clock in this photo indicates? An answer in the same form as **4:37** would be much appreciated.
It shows **7:51**
